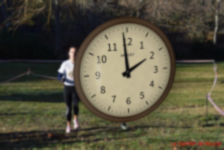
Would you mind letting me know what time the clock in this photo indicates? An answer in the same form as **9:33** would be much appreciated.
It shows **1:59**
